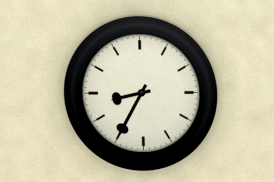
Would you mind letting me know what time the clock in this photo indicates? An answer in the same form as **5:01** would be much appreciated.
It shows **8:35**
